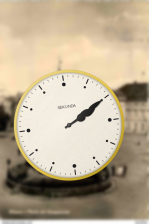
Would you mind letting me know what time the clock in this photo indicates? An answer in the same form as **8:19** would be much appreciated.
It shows **2:10**
